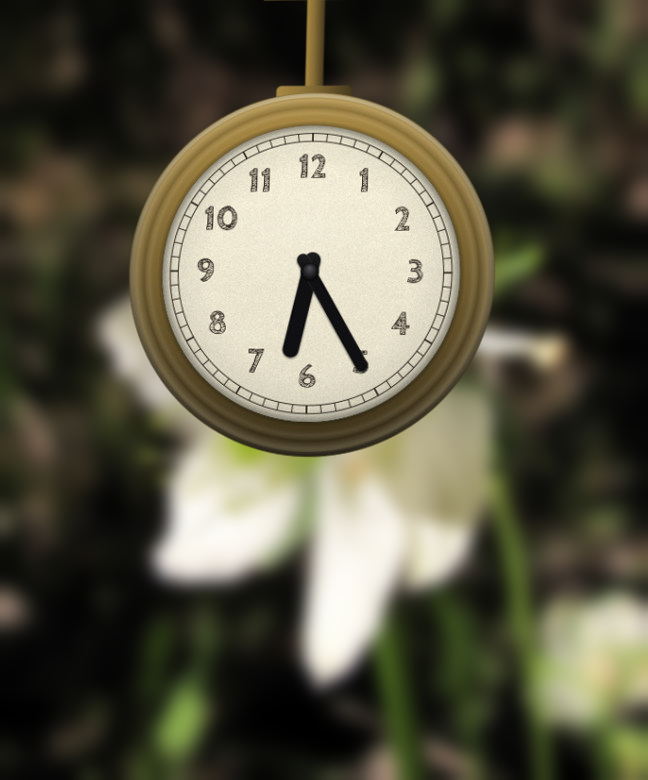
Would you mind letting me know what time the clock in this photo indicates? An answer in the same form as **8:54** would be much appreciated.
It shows **6:25**
